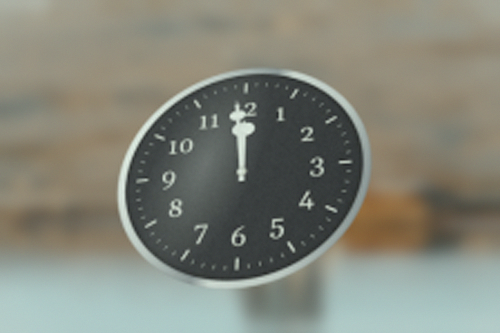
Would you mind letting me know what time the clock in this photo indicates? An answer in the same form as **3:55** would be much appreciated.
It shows **11:59**
